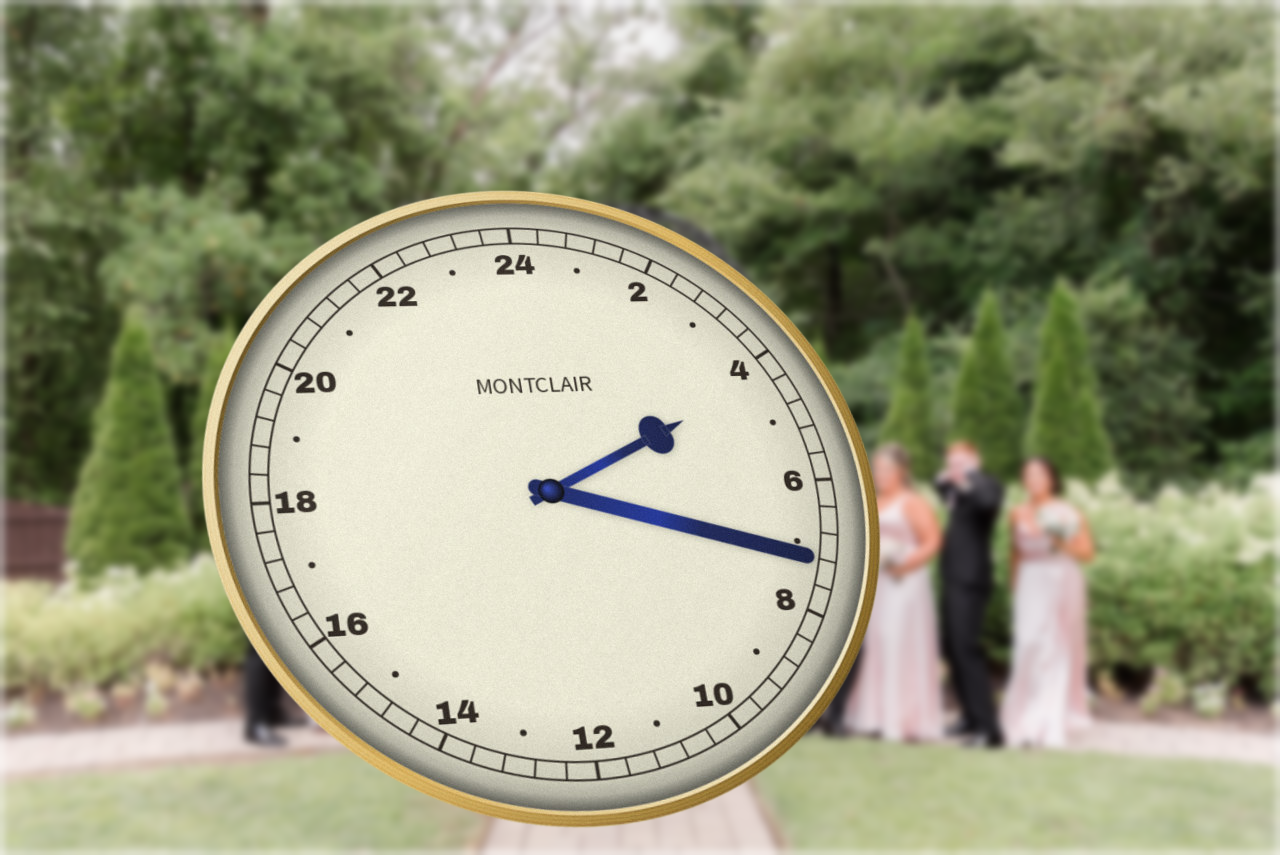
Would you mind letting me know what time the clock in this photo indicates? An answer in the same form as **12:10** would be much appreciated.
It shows **4:18**
